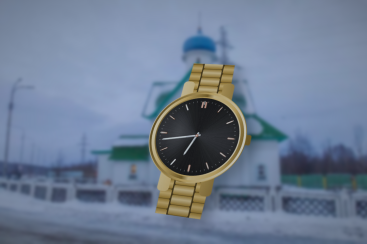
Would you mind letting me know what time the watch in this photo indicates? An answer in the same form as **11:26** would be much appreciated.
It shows **6:43**
